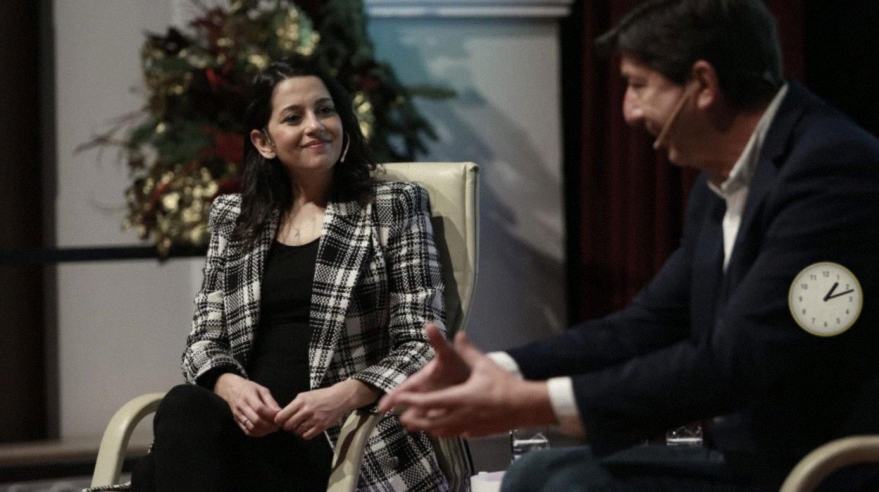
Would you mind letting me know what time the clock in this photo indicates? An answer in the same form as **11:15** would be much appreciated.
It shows **1:12**
